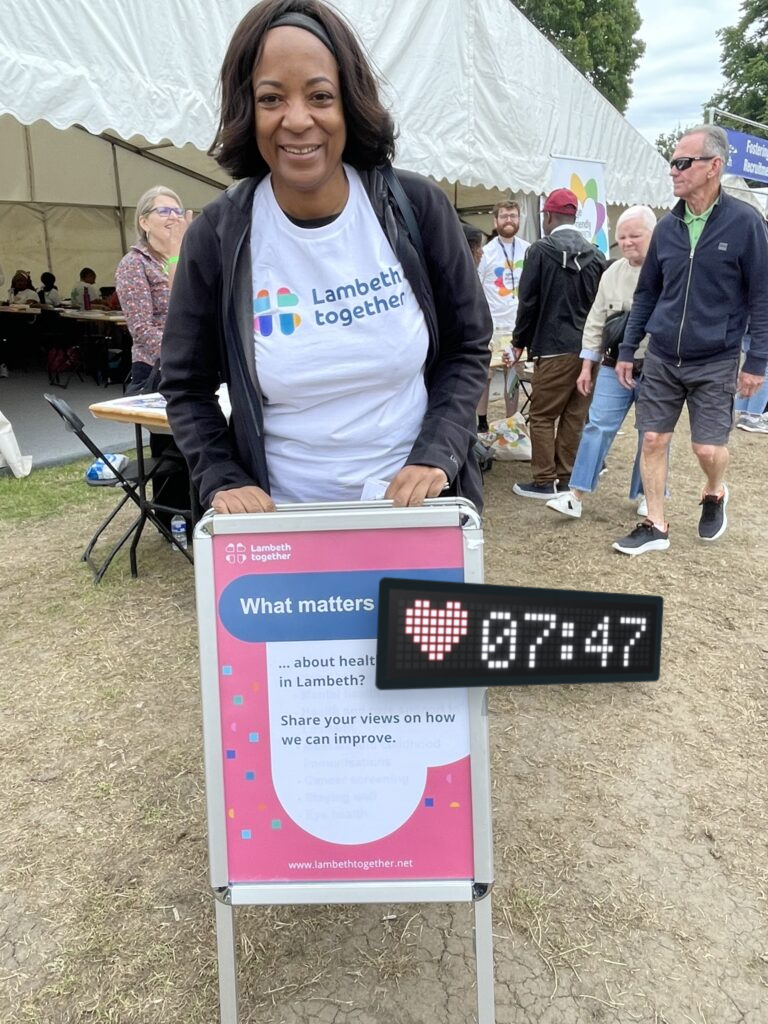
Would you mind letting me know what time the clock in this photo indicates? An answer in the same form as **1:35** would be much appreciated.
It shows **7:47**
